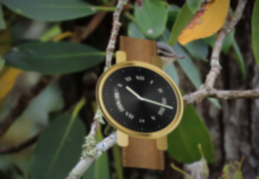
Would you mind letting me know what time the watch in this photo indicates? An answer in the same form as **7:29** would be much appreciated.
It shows **10:17**
